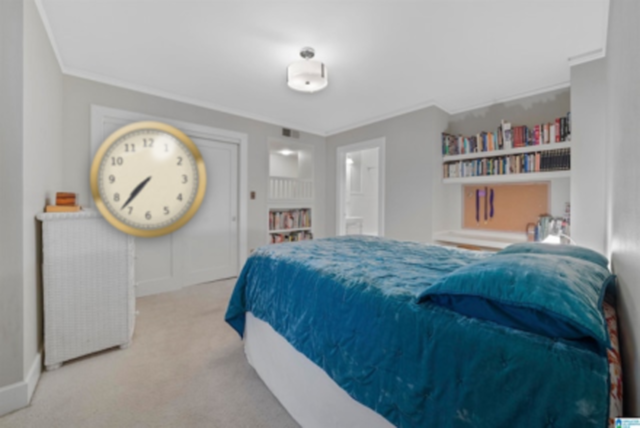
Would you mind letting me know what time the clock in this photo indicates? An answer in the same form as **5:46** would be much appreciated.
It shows **7:37**
